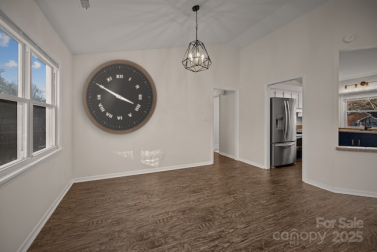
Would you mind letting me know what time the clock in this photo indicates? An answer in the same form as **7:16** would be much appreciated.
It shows **3:50**
